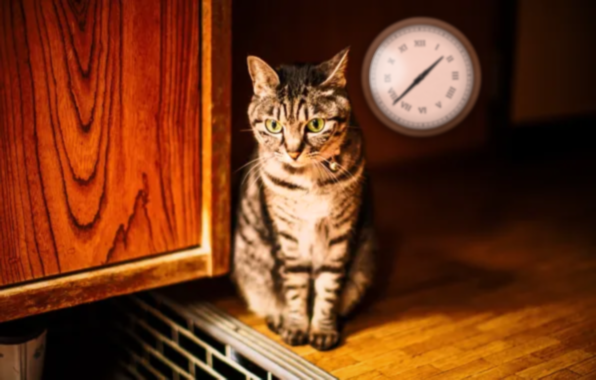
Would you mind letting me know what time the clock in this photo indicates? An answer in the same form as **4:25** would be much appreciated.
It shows **1:38**
